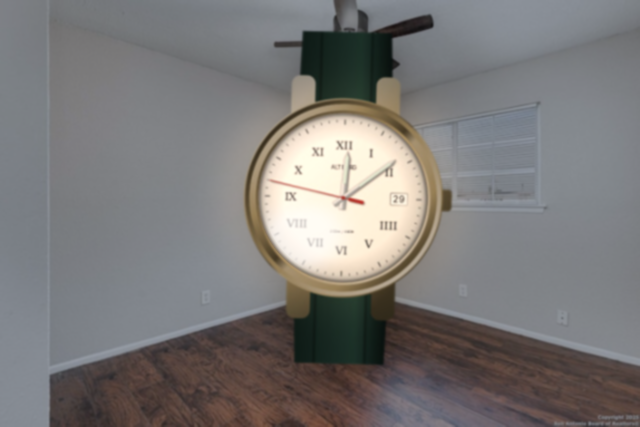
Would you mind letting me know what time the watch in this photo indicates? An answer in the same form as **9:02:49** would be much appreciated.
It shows **12:08:47**
